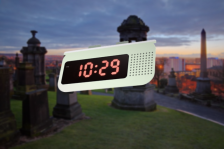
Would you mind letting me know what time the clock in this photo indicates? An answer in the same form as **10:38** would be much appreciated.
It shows **10:29**
